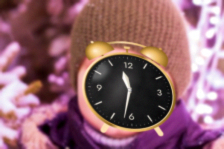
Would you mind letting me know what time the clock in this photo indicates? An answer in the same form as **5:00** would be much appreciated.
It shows **11:32**
